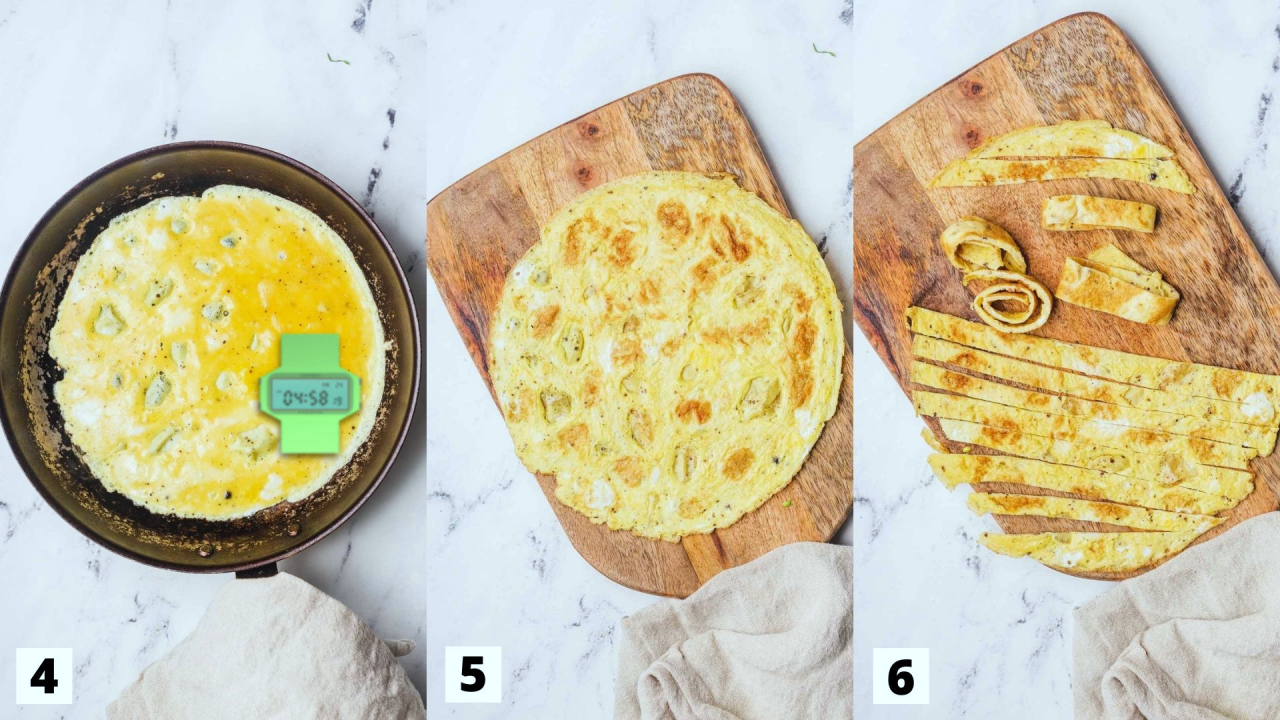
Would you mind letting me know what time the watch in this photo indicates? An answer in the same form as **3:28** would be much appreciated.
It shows **4:58**
